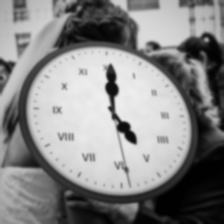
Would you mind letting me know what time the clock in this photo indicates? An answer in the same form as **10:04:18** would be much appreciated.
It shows **5:00:29**
